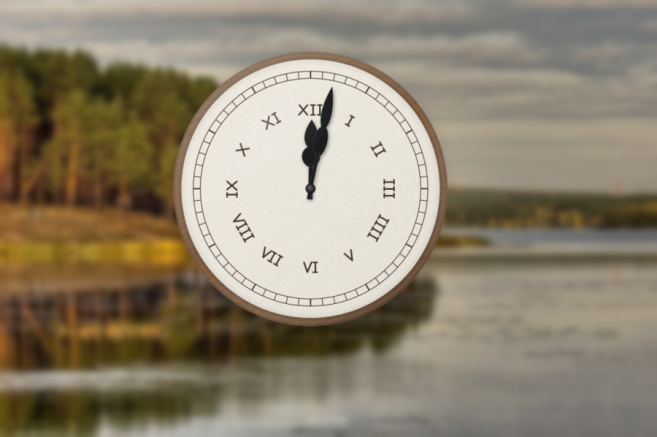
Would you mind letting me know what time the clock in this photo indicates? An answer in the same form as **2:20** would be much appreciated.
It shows **12:02**
